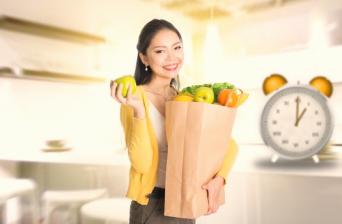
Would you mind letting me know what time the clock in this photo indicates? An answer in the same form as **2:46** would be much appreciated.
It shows **1:00**
